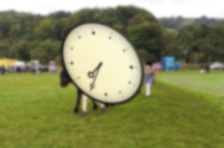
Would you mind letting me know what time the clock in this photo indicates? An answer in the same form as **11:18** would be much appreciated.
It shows **7:35**
